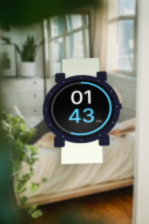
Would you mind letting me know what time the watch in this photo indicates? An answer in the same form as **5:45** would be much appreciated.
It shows **1:43**
